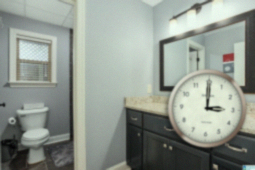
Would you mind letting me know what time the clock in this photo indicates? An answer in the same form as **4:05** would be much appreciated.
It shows **3:00**
